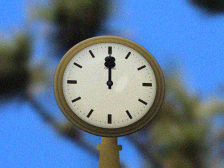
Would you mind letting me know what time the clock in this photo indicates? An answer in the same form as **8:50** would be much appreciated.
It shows **12:00**
